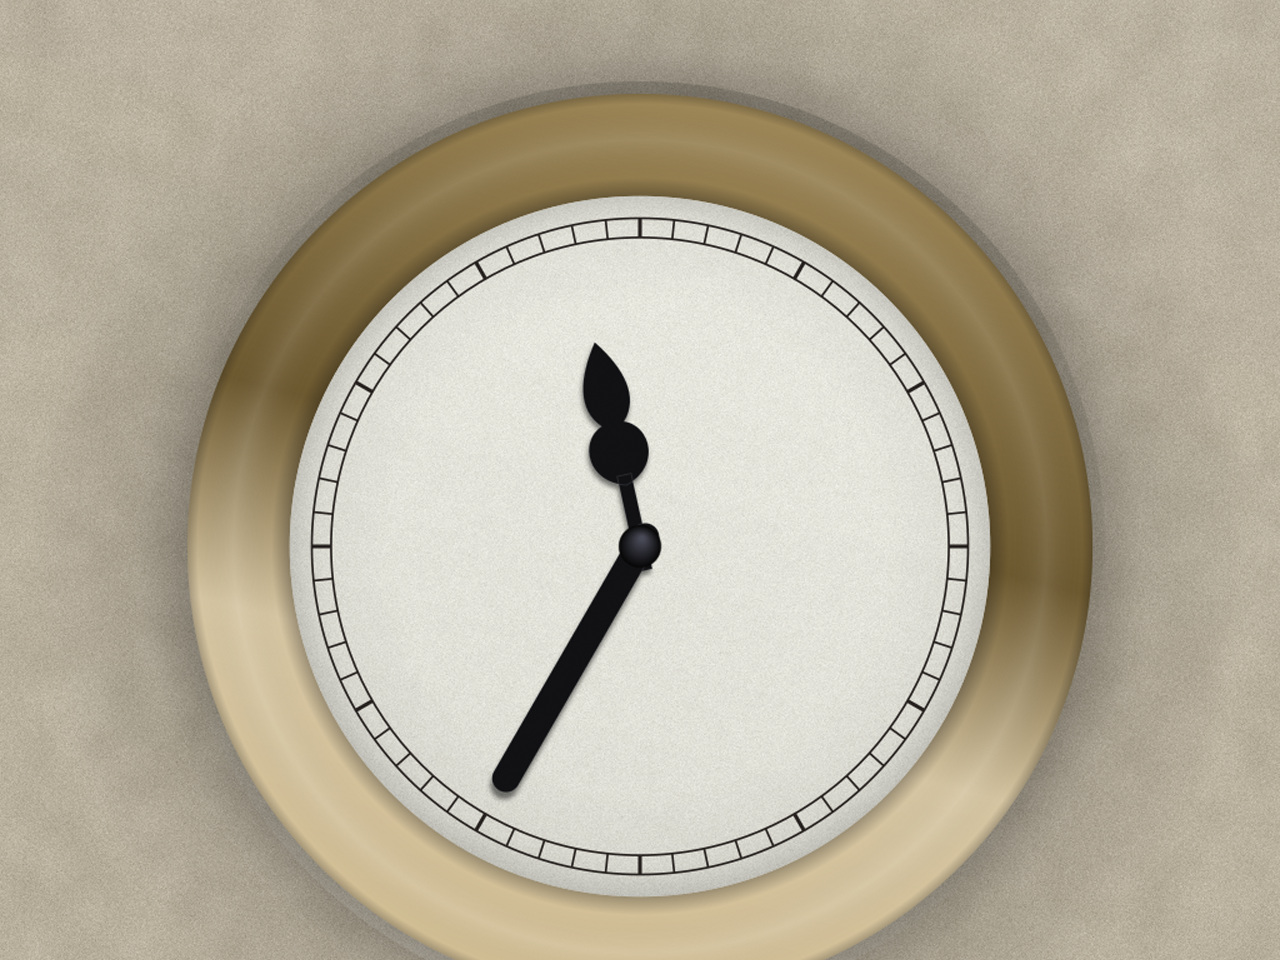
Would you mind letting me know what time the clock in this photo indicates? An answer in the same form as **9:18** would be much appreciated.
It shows **11:35**
